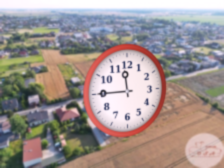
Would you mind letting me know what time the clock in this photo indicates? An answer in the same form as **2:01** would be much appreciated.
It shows **11:45**
